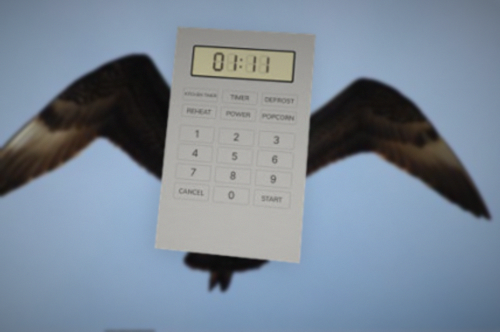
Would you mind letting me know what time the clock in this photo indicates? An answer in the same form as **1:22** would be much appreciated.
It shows **1:11**
